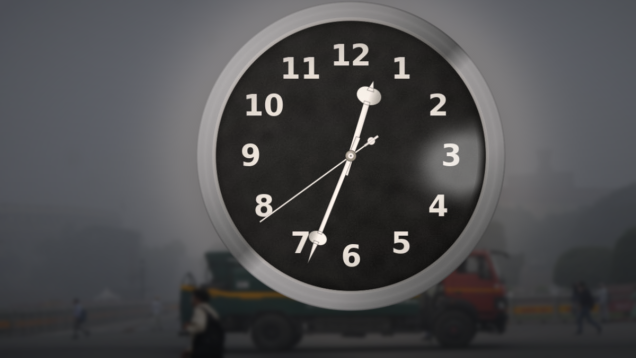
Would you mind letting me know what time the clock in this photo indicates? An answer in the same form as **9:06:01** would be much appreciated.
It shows **12:33:39**
